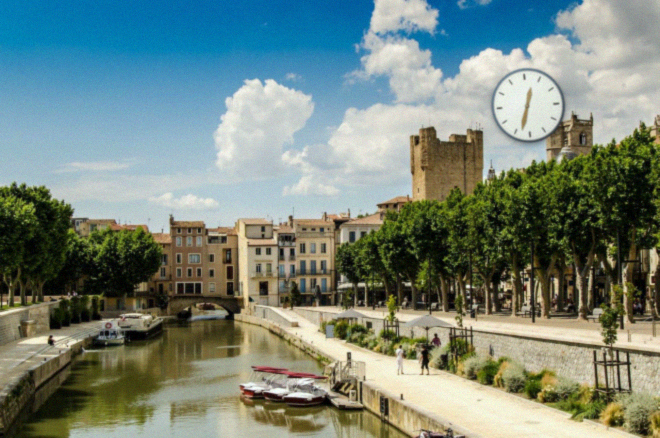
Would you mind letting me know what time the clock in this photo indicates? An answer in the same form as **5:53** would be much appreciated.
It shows **12:33**
